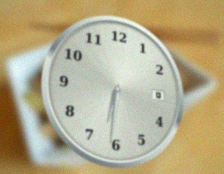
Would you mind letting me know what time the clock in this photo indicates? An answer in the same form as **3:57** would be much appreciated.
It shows **6:31**
